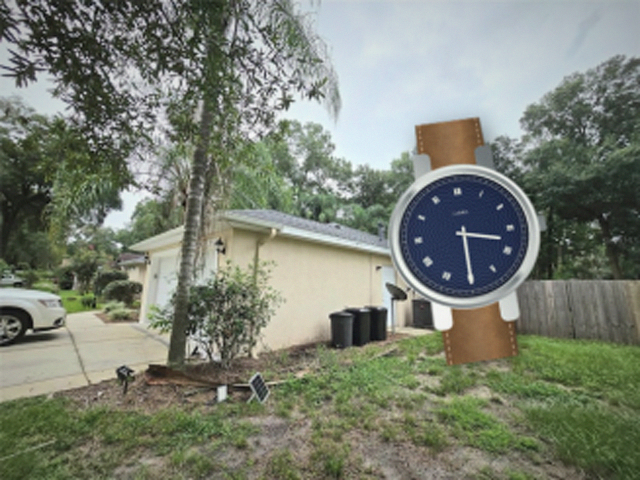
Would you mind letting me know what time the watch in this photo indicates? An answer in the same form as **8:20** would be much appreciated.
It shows **3:30**
